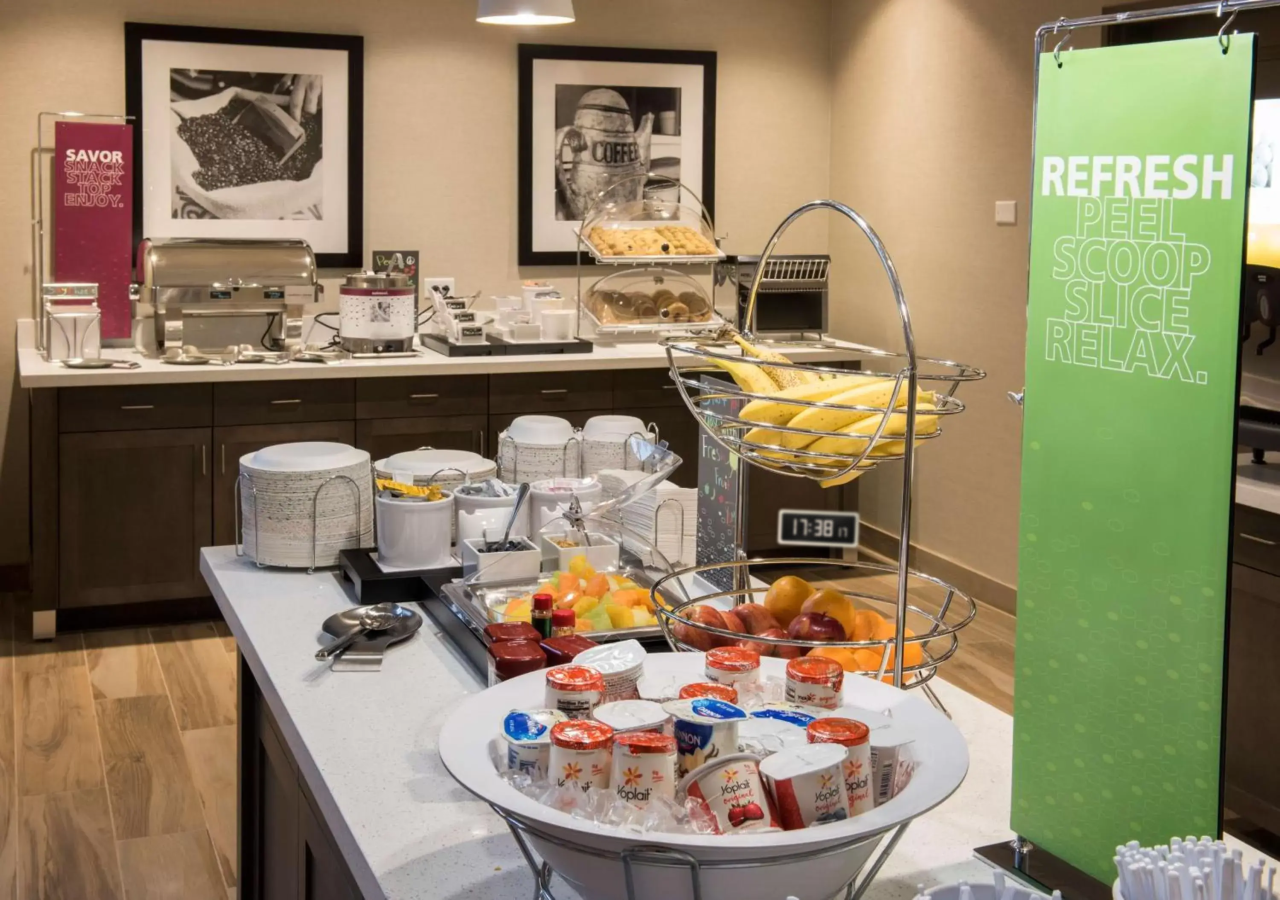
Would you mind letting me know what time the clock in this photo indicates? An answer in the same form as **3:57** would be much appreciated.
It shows **17:38**
